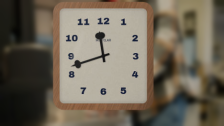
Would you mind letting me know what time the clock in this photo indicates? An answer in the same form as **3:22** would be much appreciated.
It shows **11:42**
